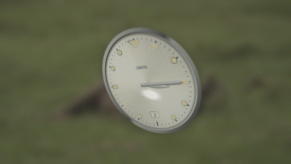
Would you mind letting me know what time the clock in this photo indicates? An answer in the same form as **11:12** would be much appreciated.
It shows **3:15**
